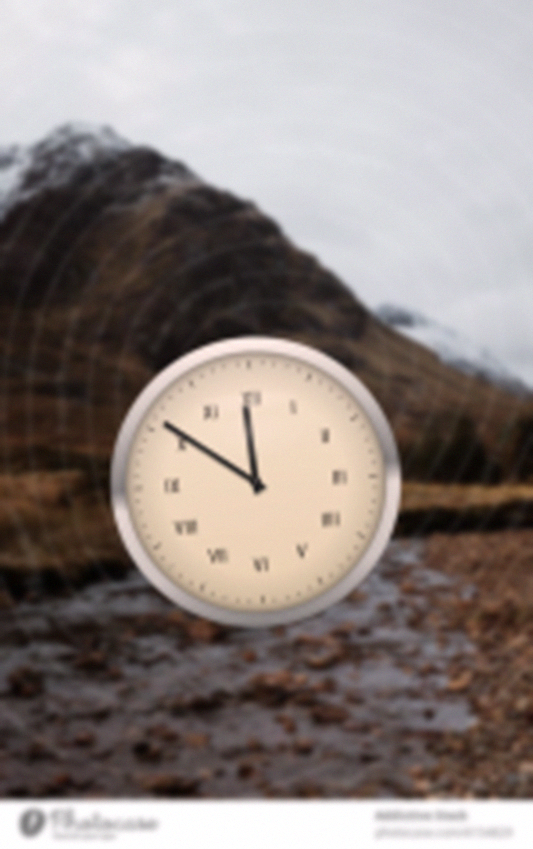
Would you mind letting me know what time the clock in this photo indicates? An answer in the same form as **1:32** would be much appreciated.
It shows **11:51**
